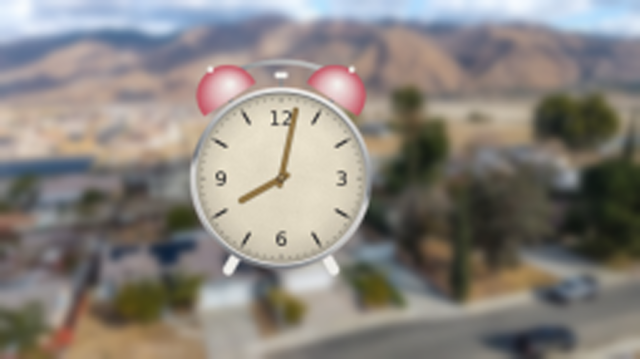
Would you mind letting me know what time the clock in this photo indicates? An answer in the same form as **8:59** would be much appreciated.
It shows **8:02**
